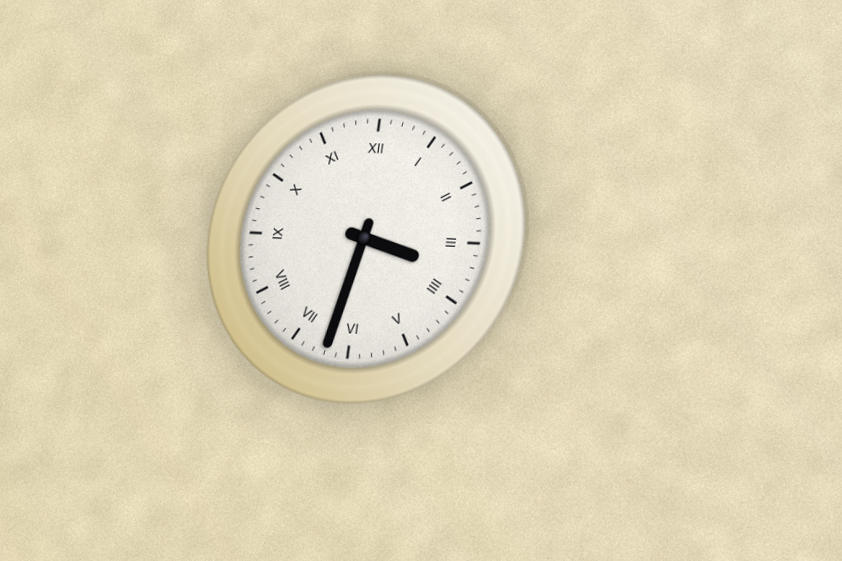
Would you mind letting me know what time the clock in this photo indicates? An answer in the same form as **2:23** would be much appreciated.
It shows **3:32**
